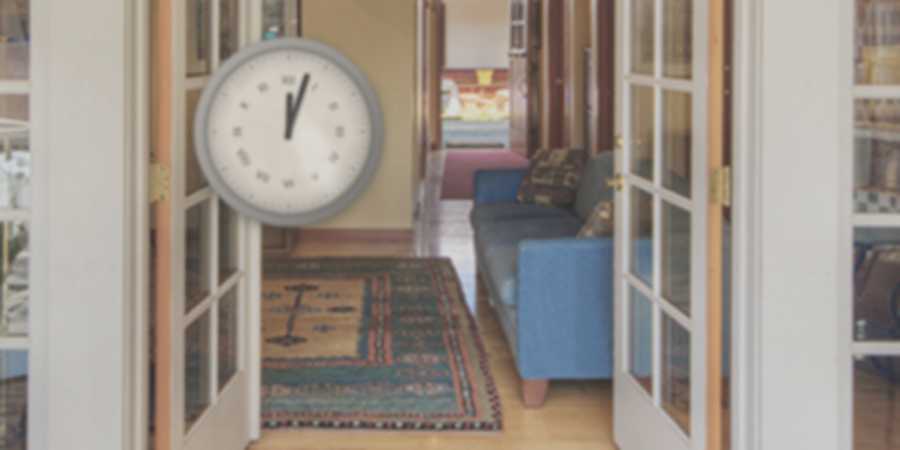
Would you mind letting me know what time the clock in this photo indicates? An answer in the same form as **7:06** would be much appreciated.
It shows **12:03**
